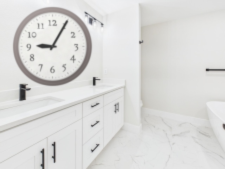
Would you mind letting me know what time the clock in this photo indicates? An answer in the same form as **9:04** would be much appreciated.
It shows **9:05**
